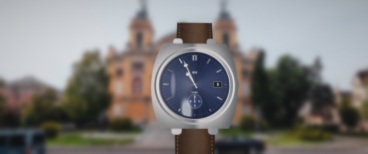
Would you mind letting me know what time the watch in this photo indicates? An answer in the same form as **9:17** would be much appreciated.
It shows **10:56**
